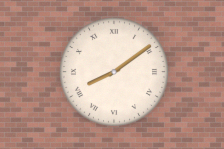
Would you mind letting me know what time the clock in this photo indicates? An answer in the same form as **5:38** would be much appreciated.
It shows **8:09**
